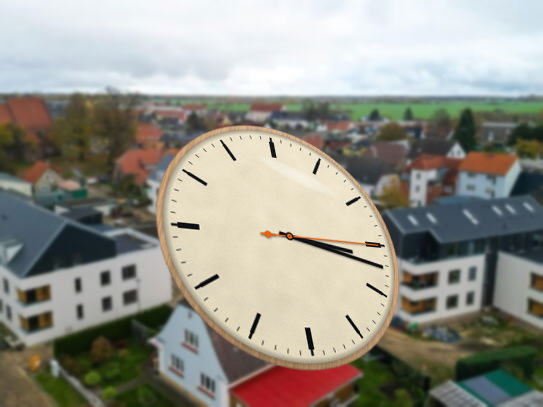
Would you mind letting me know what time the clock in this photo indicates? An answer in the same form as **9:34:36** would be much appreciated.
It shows **3:17:15**
